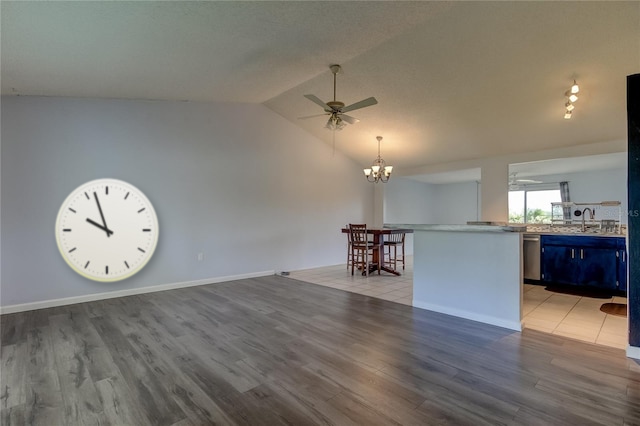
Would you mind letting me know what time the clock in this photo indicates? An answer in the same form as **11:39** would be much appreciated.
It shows **9:57**
